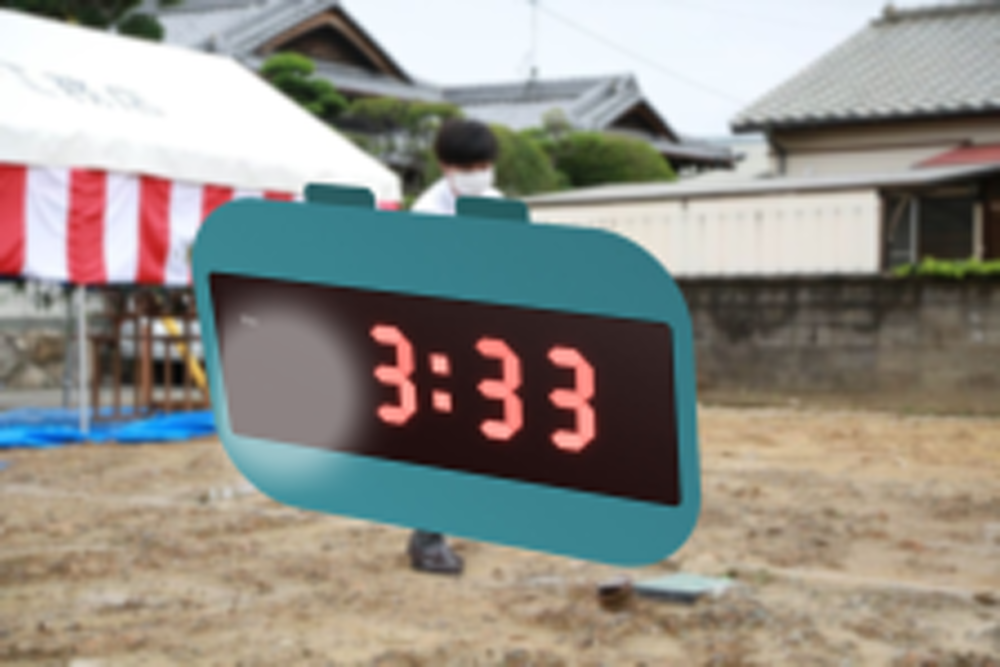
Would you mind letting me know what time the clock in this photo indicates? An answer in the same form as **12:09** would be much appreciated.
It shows **3:33**
